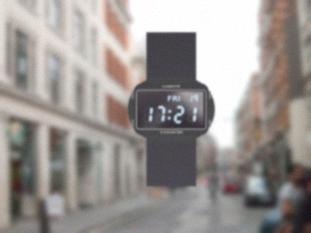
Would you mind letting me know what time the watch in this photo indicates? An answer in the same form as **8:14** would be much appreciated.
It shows **17:21**
